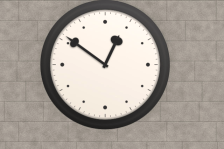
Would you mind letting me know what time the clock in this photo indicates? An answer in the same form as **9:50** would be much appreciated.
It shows **12:51**
